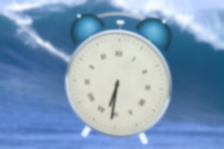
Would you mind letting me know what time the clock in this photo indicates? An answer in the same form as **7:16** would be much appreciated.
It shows **6:31**
